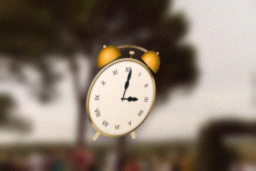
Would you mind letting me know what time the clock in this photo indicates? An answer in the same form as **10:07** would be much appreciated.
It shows **3:01**
